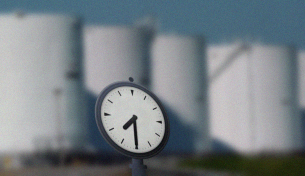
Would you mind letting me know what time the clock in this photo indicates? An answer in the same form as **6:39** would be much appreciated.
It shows **7:30**
